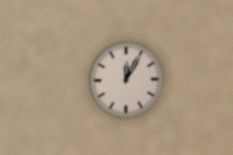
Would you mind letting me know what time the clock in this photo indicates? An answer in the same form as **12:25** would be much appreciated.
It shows **12:05**
